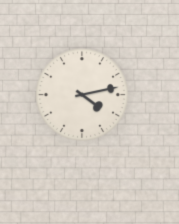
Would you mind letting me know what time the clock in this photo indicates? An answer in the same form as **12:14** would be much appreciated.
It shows **4:13**
